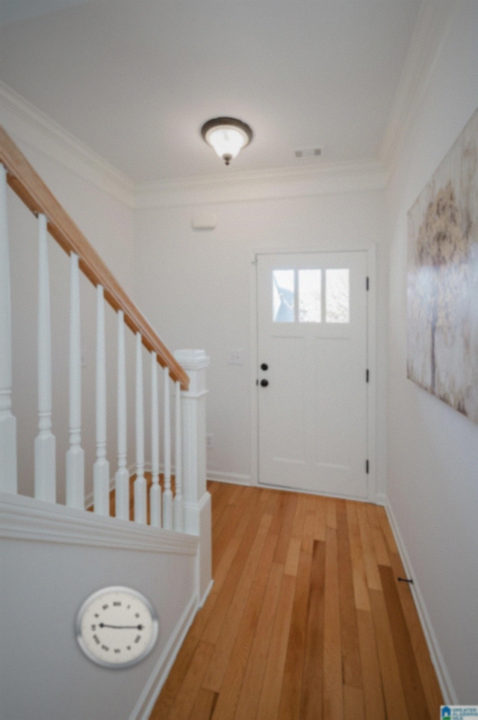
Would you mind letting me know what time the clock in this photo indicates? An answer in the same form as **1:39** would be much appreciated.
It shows **9:15**
